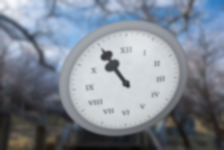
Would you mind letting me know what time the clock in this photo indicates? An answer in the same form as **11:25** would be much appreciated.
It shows **10:55**
